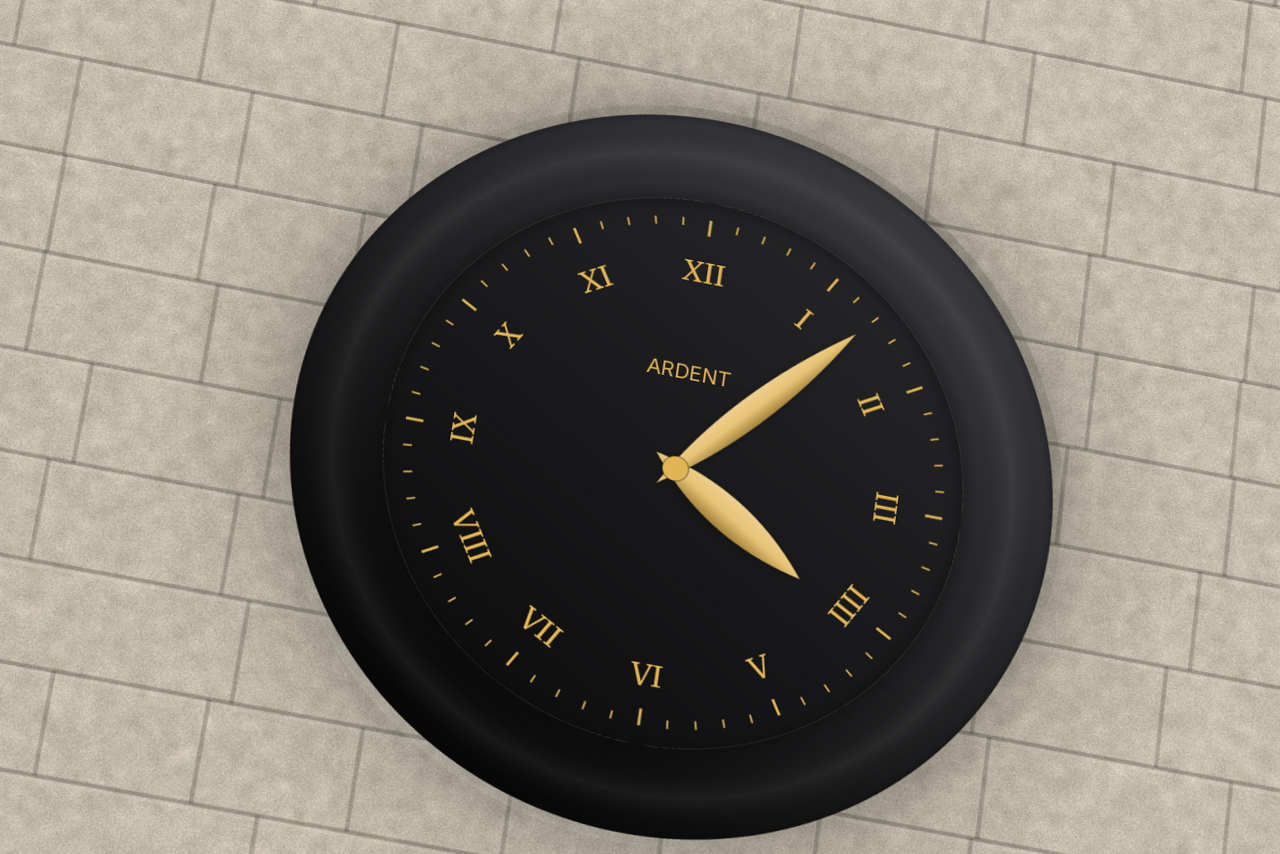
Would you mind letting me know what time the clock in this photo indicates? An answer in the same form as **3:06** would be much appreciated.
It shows **4:07**
